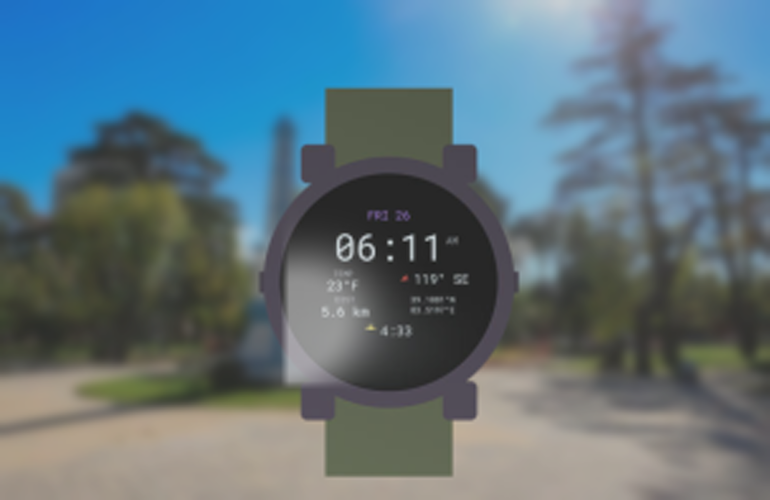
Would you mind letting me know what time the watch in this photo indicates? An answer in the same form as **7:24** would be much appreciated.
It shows **6:11**
